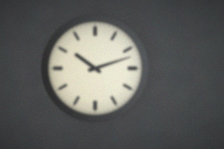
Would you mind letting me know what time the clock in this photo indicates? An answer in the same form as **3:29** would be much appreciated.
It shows **10:12**
